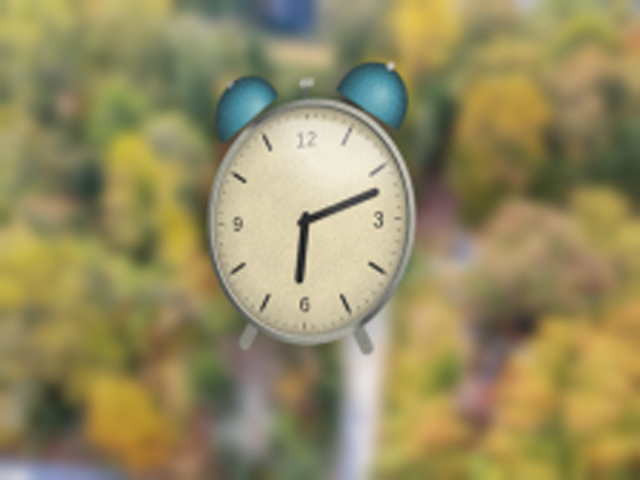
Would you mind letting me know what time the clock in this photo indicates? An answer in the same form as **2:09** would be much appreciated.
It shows **6:12**
